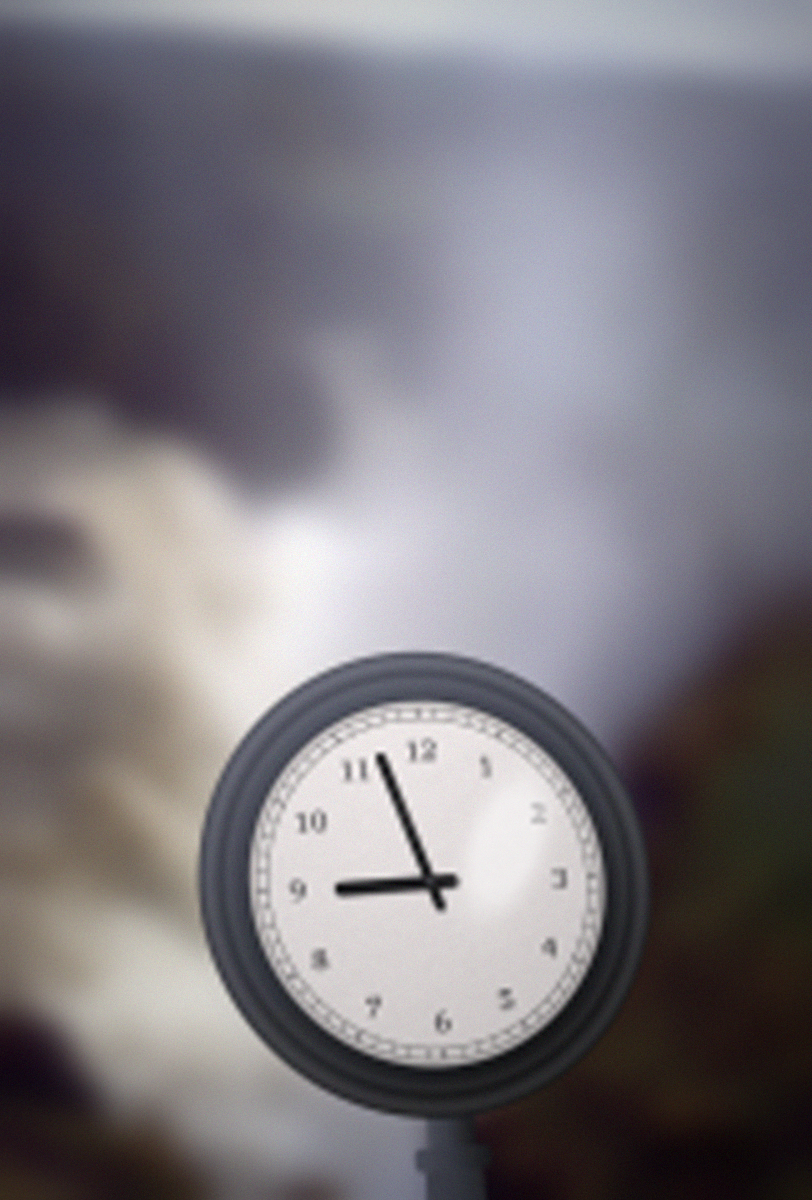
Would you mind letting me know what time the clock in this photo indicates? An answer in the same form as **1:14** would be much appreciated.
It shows **8:57**
